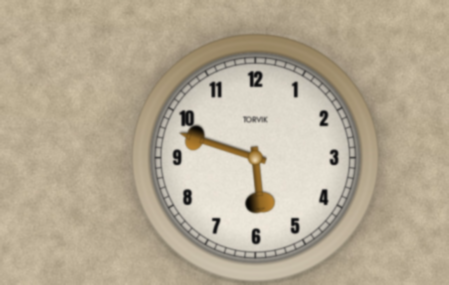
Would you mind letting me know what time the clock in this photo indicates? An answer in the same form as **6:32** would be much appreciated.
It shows **5:48**
